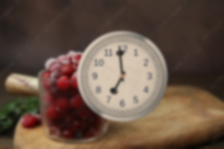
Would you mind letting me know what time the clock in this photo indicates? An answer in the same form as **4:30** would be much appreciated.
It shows **6:59**
